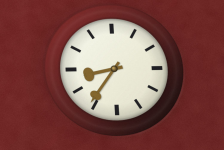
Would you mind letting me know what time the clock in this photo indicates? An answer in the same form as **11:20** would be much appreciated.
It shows **8:36**
